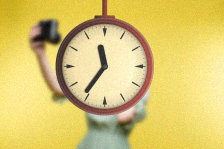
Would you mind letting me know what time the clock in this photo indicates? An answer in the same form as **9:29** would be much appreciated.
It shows **11:36**
